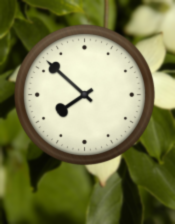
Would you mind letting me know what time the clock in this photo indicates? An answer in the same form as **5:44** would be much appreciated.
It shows **7:52**
